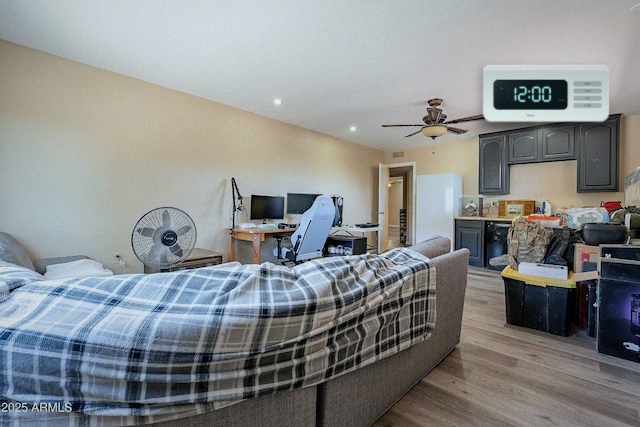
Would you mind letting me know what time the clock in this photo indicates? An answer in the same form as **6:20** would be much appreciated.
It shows **12:00**
